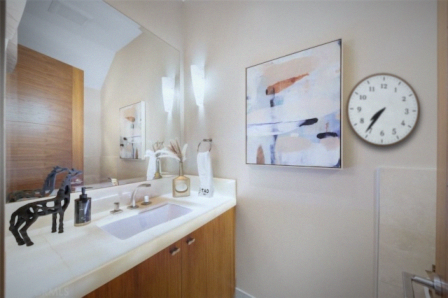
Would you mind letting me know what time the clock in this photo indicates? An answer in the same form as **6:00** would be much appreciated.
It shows **7:36**
